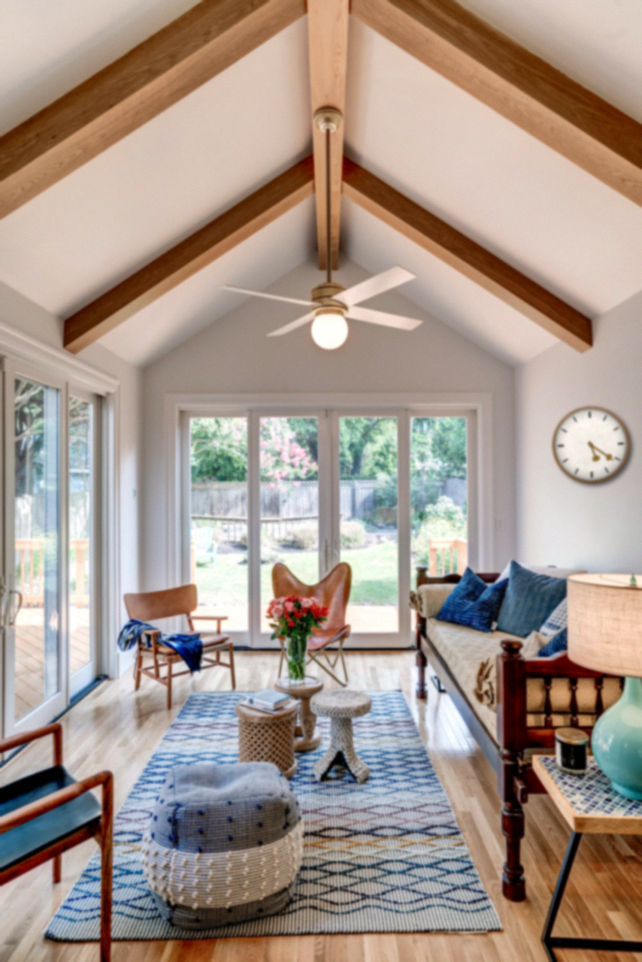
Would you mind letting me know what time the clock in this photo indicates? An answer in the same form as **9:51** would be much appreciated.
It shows **5:21**
